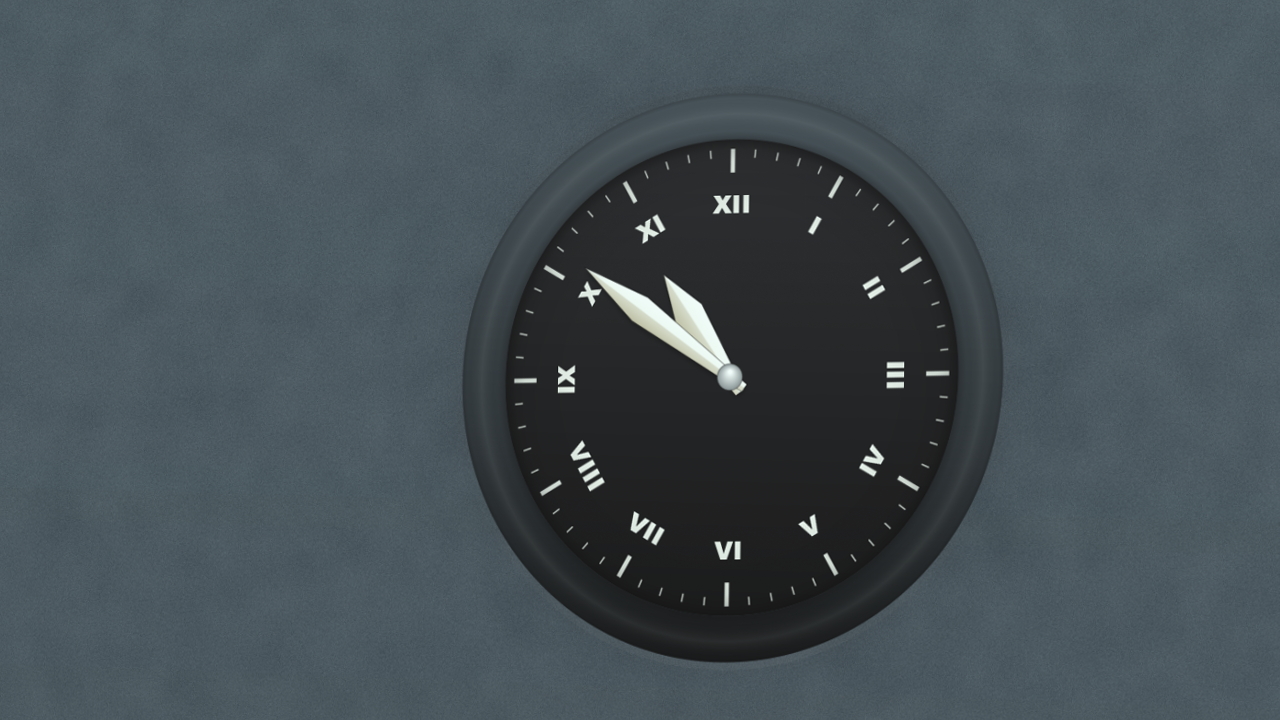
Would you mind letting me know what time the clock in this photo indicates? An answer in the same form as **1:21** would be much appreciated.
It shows **10:51**
